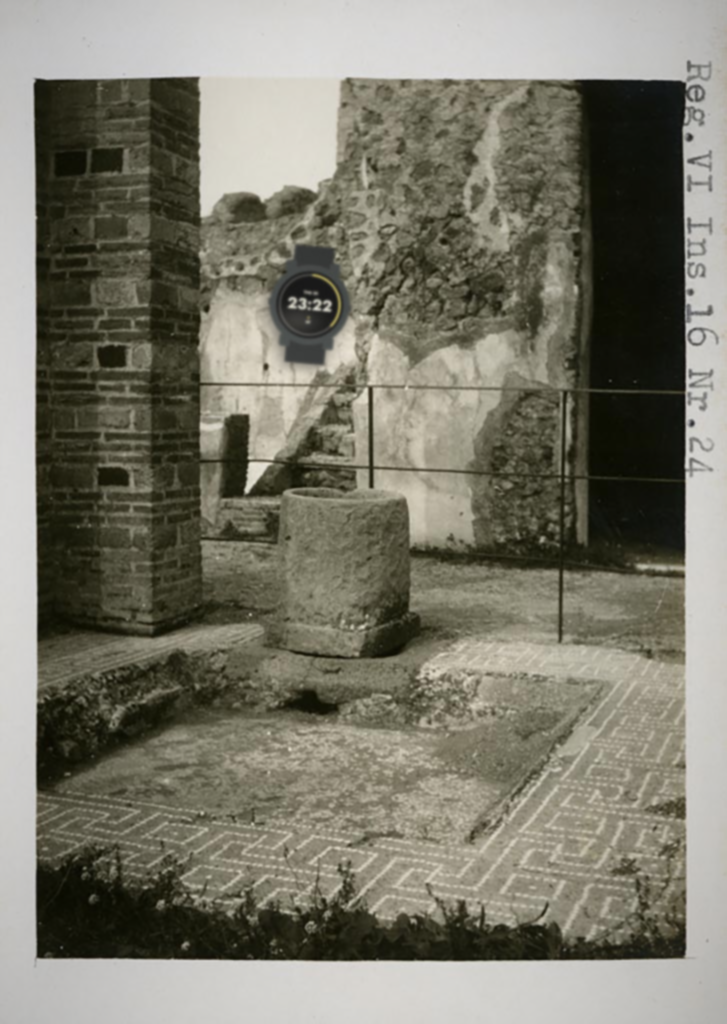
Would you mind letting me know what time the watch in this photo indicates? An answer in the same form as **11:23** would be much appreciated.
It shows **23:22**
